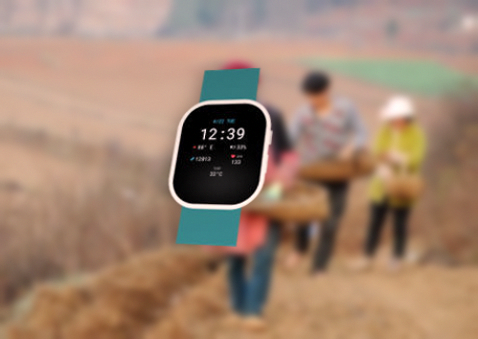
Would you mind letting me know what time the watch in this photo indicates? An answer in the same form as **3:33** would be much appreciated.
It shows **12:39**
